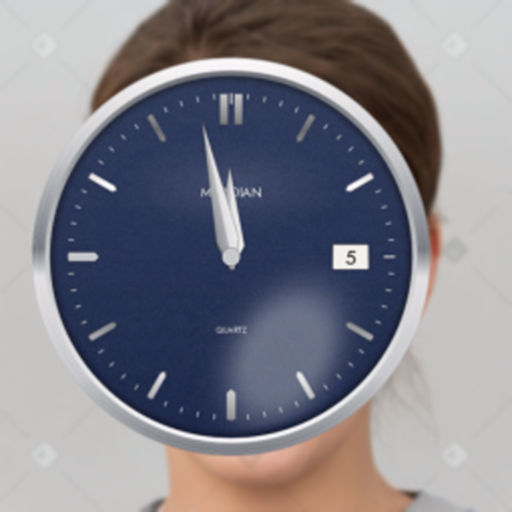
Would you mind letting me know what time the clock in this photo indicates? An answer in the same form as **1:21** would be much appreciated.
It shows **11:58**
